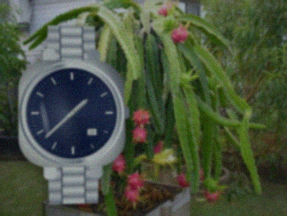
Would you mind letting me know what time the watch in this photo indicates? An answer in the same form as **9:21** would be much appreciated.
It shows **1:38**
